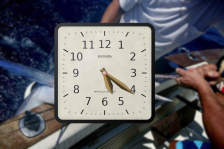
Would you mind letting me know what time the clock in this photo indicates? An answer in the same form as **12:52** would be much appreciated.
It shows **5:21**
